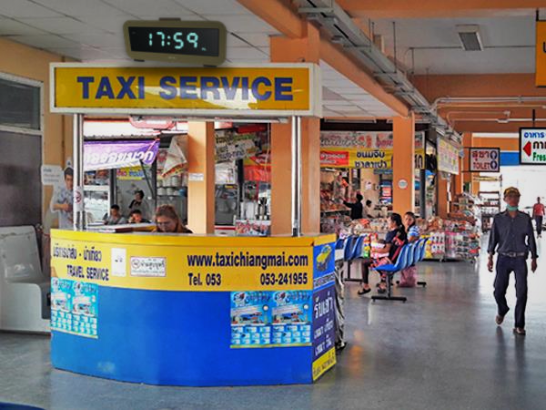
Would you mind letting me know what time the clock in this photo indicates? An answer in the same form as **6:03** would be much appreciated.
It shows **17:59**
